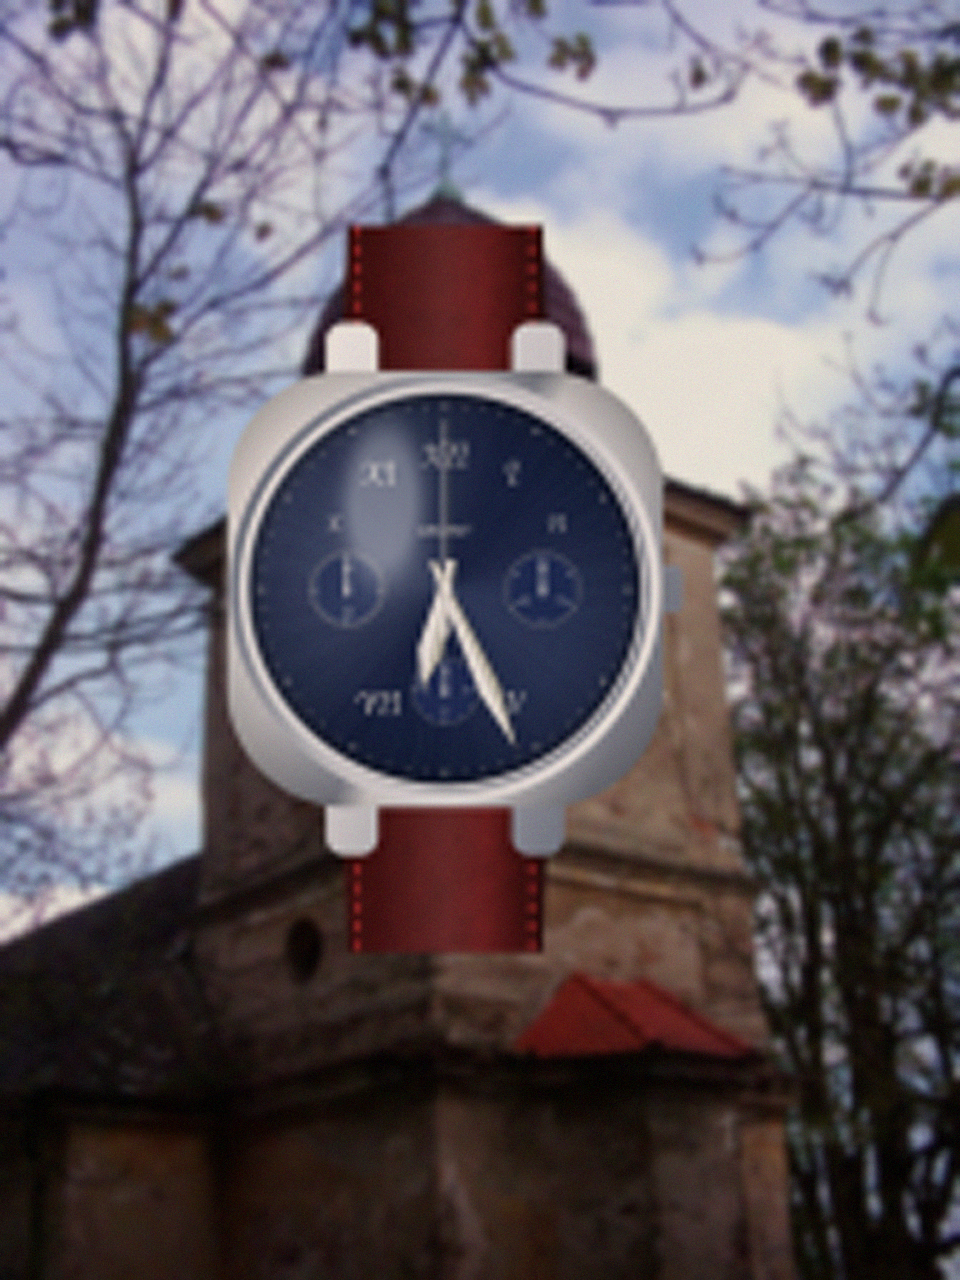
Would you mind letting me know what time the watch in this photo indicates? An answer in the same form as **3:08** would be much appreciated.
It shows **6:26**
